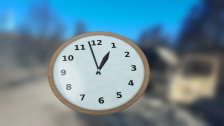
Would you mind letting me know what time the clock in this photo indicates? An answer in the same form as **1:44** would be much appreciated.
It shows **12:58**
